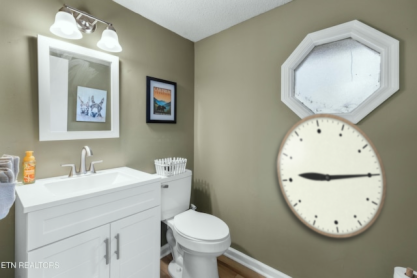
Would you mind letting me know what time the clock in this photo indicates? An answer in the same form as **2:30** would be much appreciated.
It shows **9:15**
